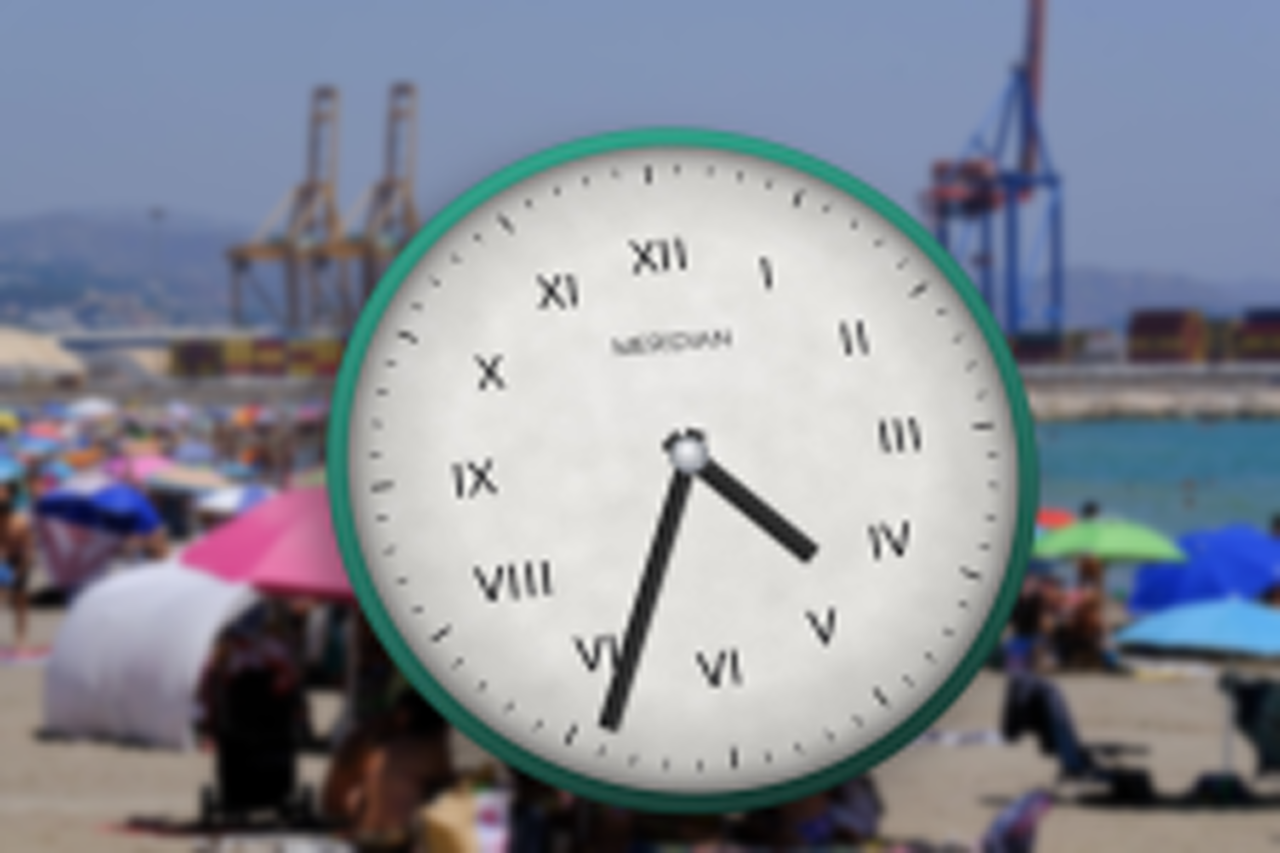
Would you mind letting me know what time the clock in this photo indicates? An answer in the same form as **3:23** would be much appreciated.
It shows **4:34**
